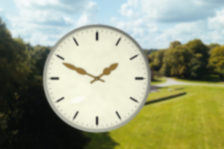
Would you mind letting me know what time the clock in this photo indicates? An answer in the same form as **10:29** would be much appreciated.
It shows **1:49**
